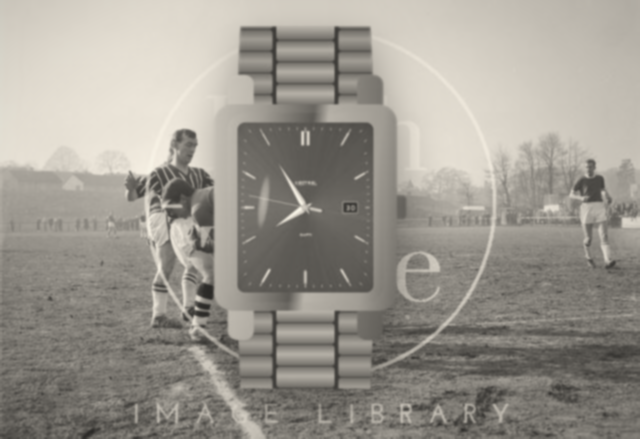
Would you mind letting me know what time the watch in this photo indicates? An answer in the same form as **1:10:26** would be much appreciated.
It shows **7:54:47**
